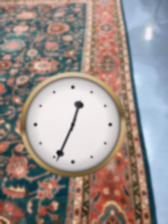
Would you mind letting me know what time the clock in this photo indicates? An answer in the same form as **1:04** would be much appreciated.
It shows **12:34**
